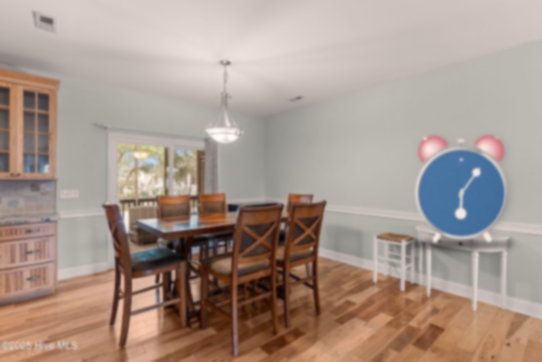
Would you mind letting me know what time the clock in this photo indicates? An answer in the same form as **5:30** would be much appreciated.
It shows **6:06**
